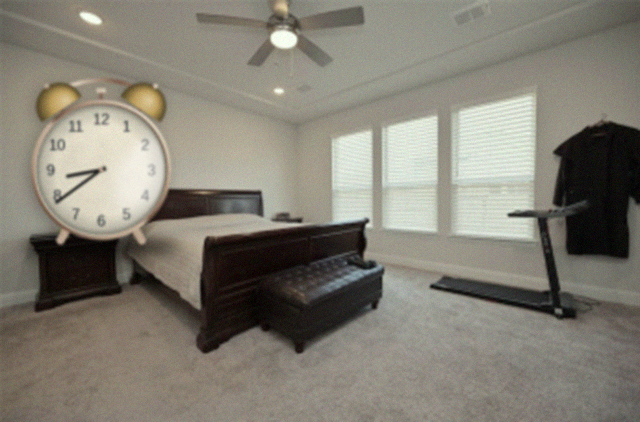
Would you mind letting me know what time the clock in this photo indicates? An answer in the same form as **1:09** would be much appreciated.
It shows **8:39**
